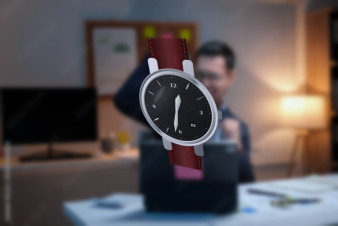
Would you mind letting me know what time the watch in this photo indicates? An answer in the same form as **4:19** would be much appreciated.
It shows **12:32**
